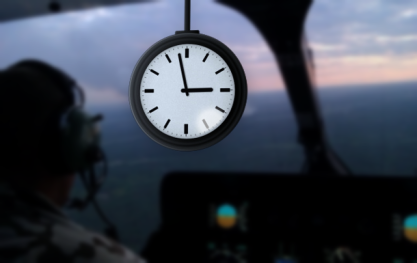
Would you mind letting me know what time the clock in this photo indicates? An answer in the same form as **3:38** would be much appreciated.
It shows **2:58**
